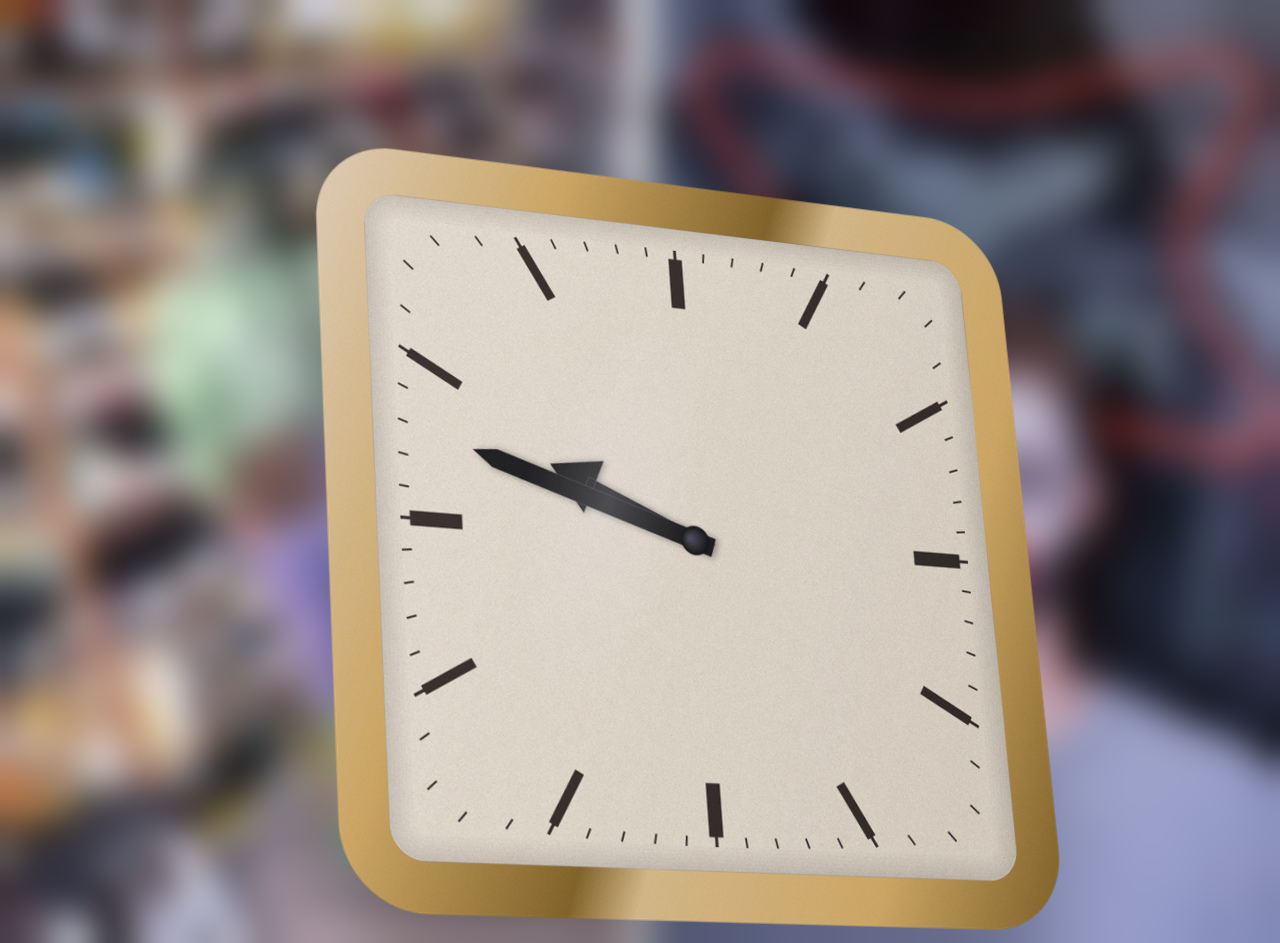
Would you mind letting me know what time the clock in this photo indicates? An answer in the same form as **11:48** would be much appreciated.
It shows **9:48**
